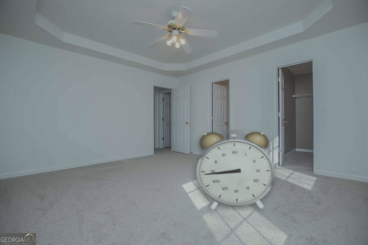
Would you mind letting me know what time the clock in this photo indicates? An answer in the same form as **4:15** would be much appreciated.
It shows **8:44**
